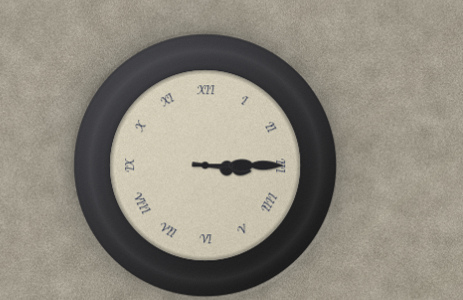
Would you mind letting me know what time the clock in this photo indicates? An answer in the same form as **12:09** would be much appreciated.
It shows **3:15**
